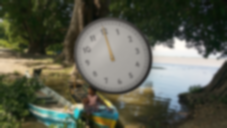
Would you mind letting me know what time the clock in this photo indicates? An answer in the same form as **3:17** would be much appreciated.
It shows **12:00**
